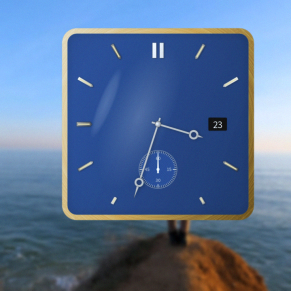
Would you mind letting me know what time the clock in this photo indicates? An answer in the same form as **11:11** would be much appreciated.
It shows **3:33**
